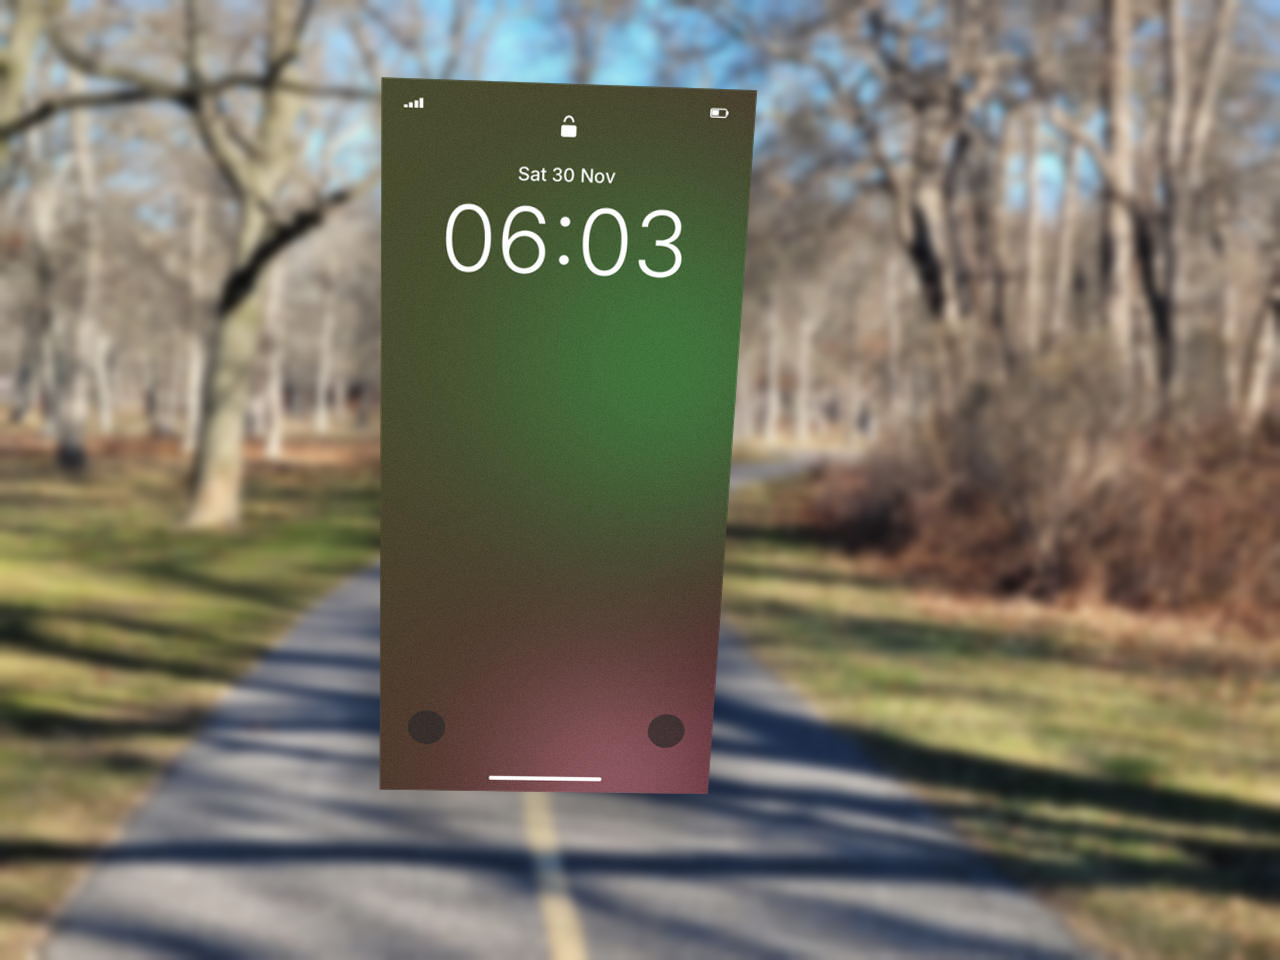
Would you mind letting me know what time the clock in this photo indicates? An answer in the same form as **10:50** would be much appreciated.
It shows **6:03**
